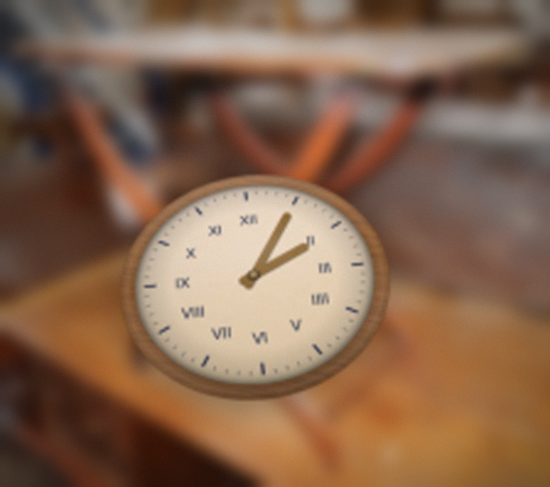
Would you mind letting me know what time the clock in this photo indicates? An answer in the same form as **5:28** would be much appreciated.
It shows **2:05**
